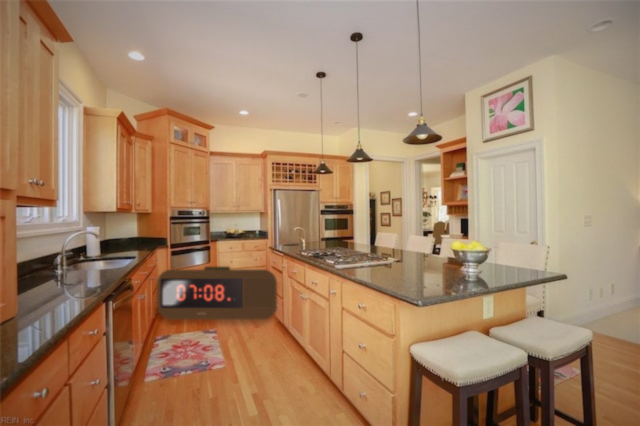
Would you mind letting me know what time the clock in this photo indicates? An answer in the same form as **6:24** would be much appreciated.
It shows **7:08**
